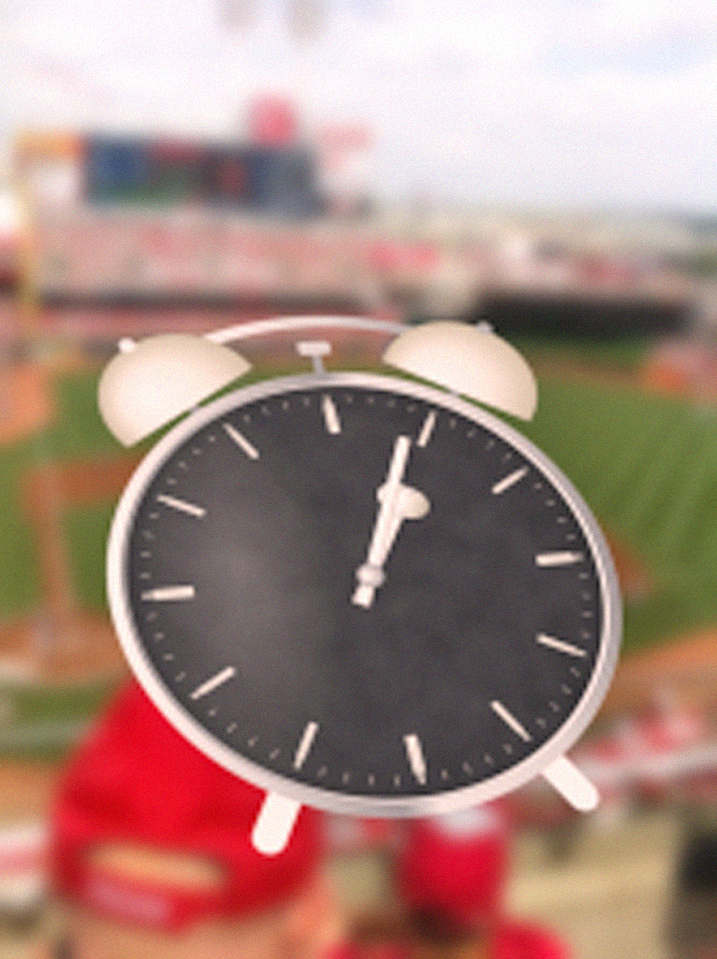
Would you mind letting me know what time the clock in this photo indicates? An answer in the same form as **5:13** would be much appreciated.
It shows **1:04**
